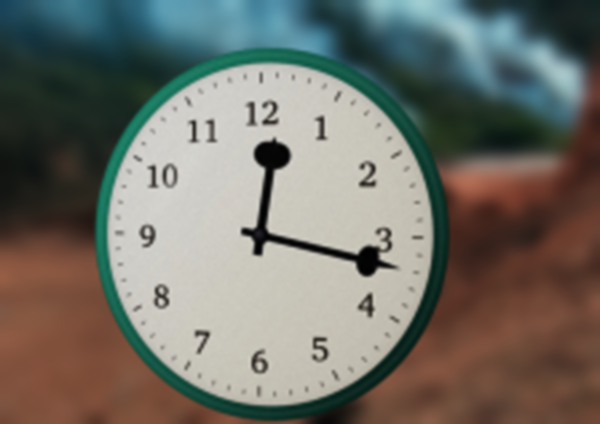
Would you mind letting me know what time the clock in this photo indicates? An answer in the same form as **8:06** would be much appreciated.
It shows **12:17**
